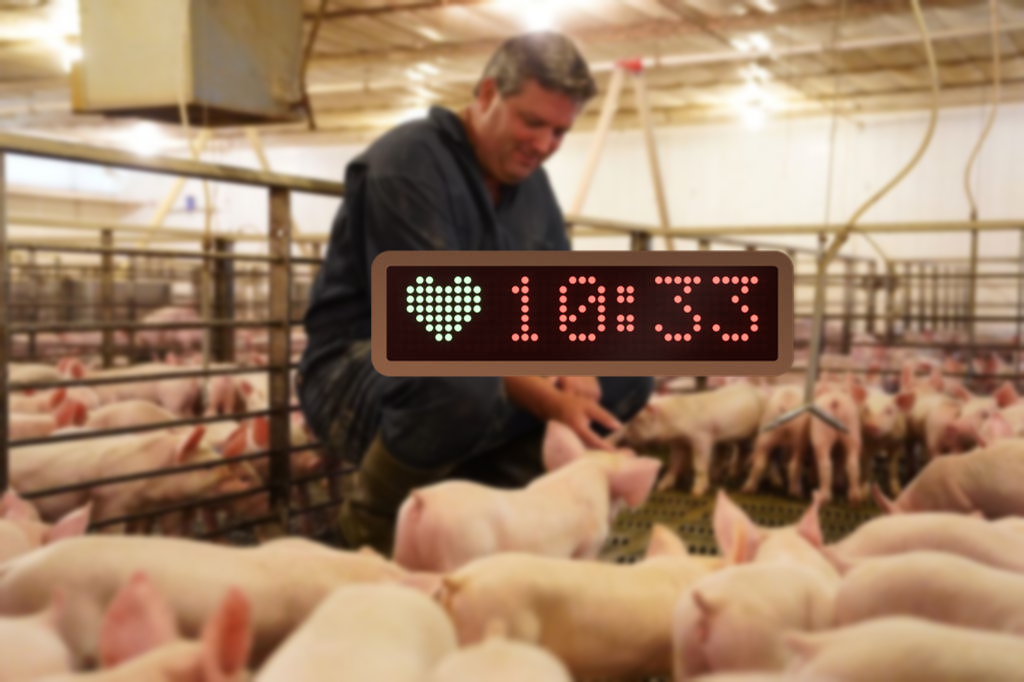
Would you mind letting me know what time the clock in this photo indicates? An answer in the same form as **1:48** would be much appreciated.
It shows **10:33**
